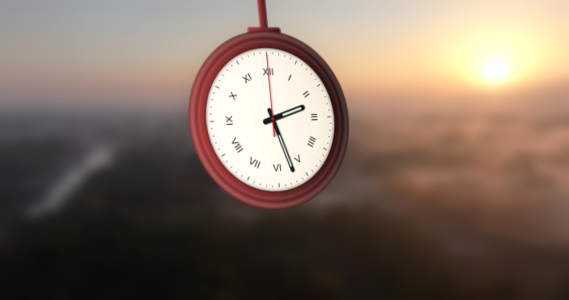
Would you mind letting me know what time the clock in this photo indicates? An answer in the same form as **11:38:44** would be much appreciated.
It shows **2:27:00**
